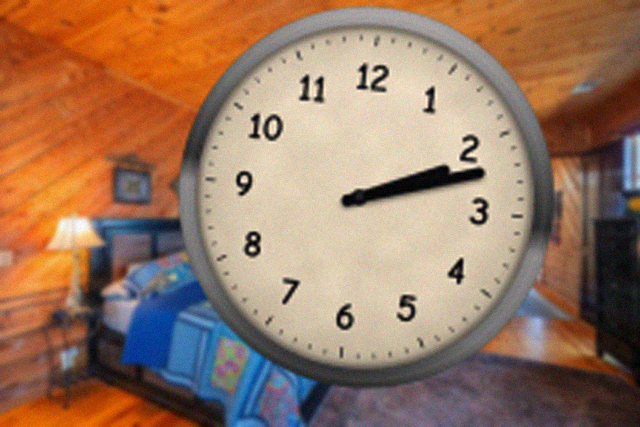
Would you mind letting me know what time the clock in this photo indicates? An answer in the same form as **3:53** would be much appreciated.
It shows **2:12**
